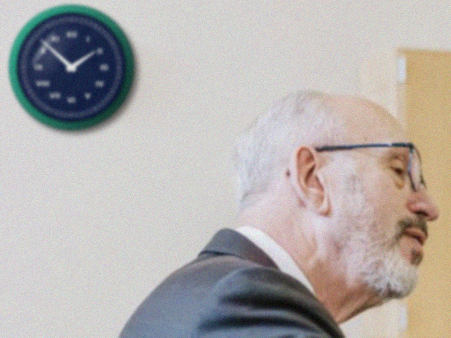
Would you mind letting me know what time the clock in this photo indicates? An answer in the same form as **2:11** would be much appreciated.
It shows **1:52**
